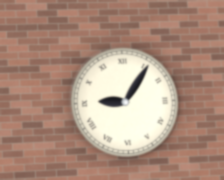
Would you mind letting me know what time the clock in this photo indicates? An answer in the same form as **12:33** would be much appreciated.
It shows **9:06**
